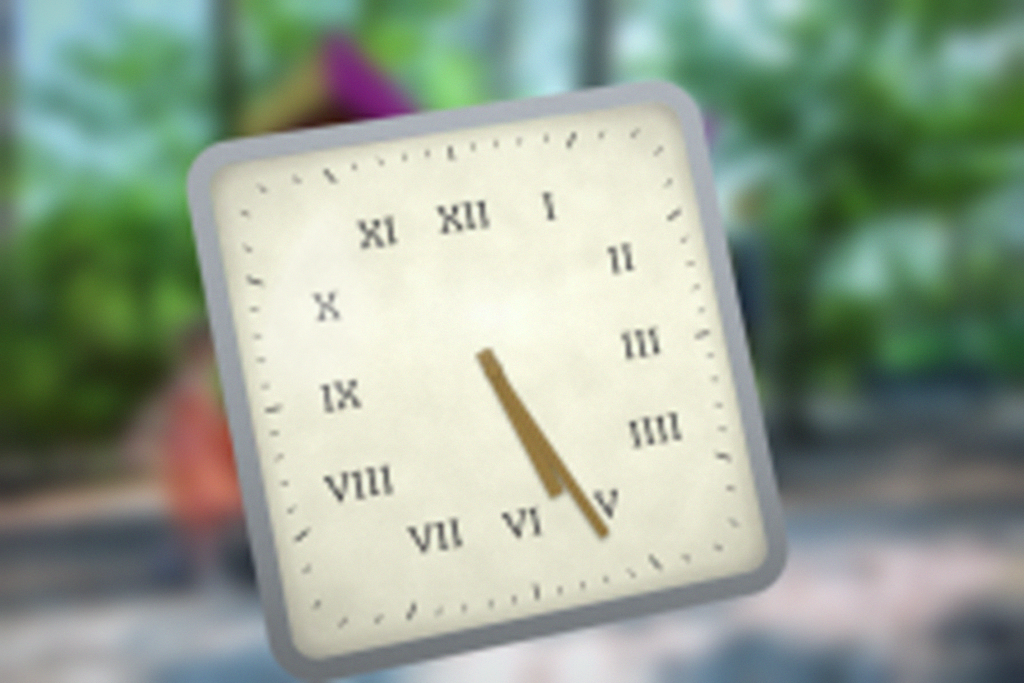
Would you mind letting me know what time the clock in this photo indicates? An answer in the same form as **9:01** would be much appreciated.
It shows **5:26**
